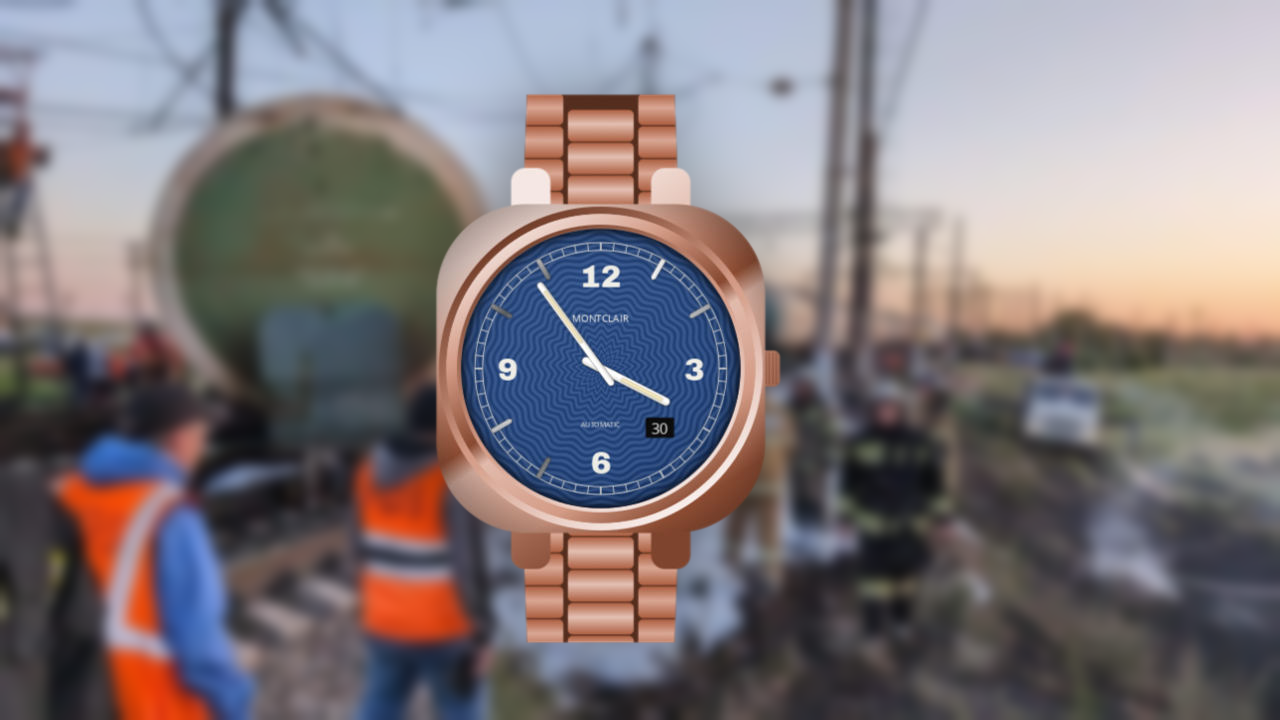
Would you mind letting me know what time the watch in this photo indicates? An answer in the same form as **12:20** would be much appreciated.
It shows **3:54**
